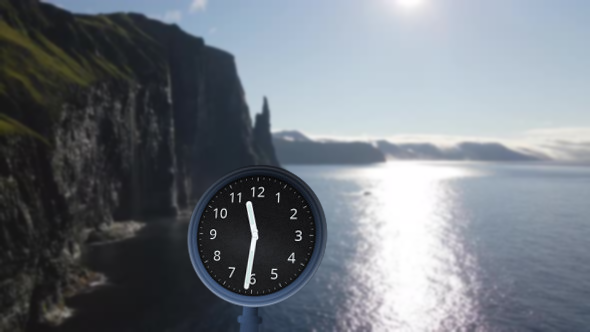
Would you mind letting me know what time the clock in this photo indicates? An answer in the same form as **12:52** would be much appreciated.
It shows **11:31**
